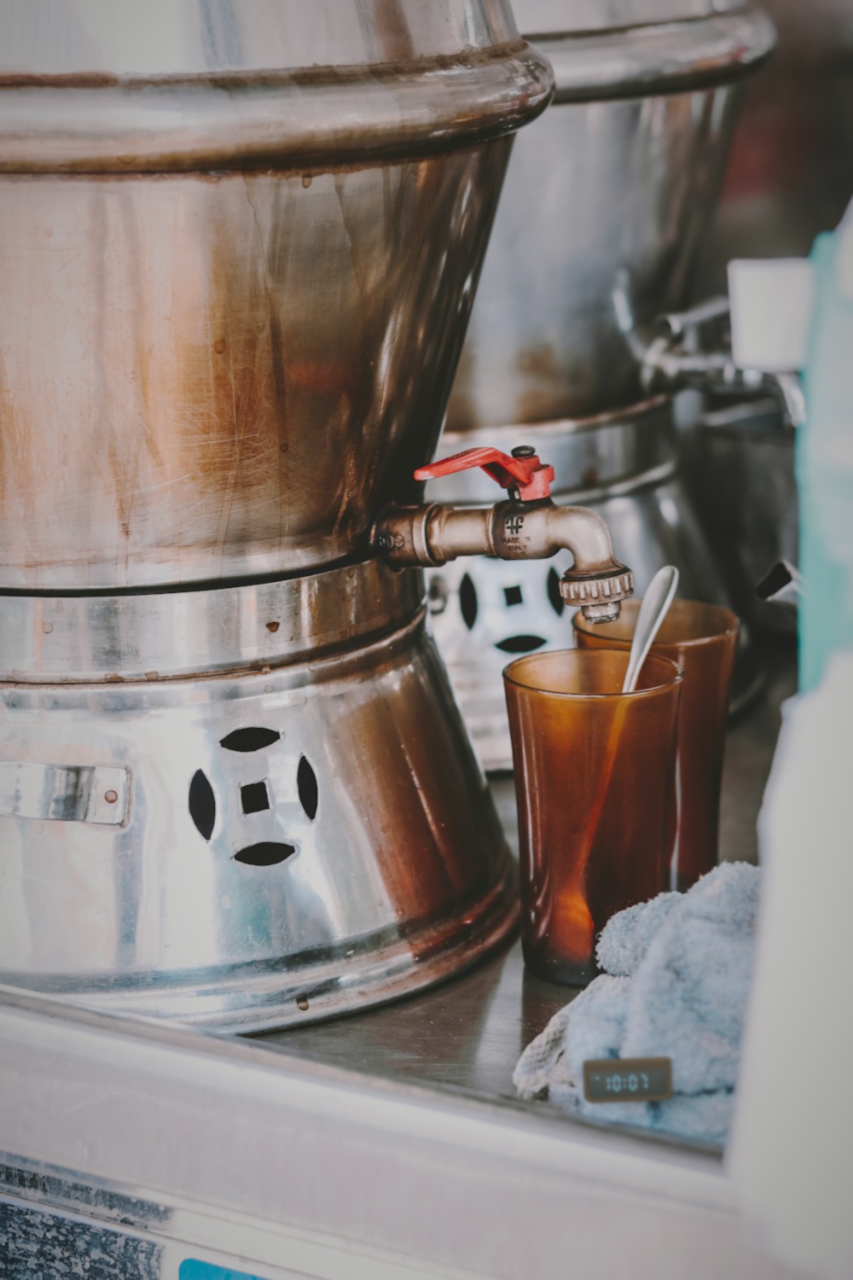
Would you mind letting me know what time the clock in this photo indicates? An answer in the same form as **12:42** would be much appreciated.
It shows **10:07**
